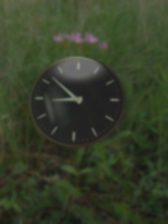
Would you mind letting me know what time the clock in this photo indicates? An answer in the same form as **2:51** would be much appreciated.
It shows **8:52**
